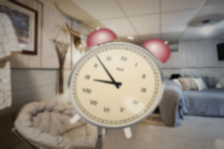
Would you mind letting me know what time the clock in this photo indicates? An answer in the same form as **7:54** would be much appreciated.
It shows **8:52**
